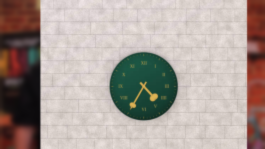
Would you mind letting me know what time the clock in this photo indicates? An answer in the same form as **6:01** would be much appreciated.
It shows **4:35**
